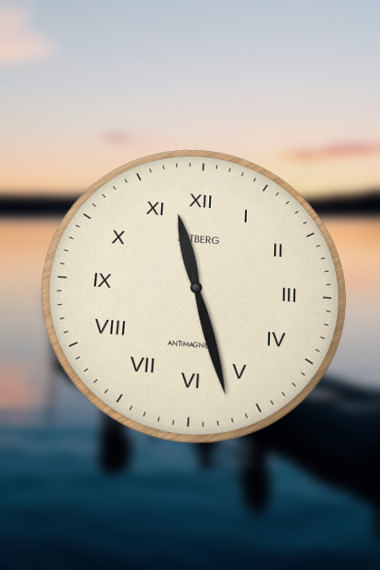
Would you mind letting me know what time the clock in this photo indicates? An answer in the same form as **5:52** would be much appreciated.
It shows **11:27**
